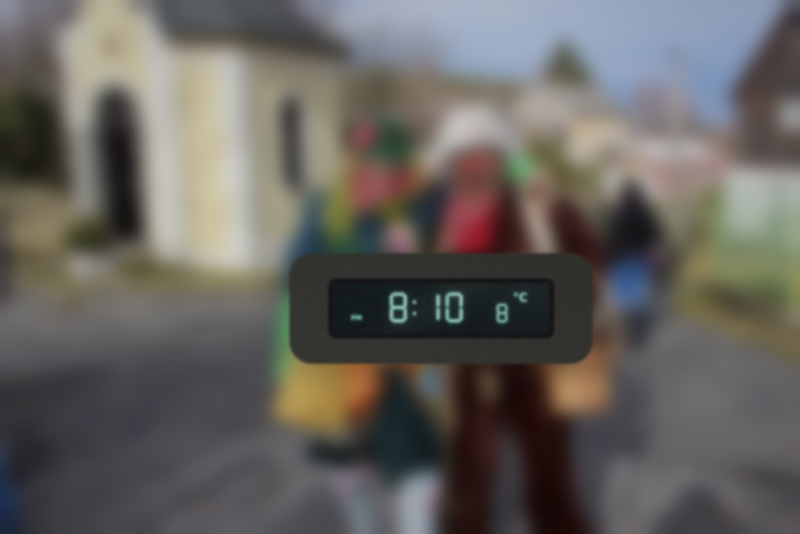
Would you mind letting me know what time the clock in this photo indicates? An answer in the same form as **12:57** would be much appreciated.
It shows **8:10**
